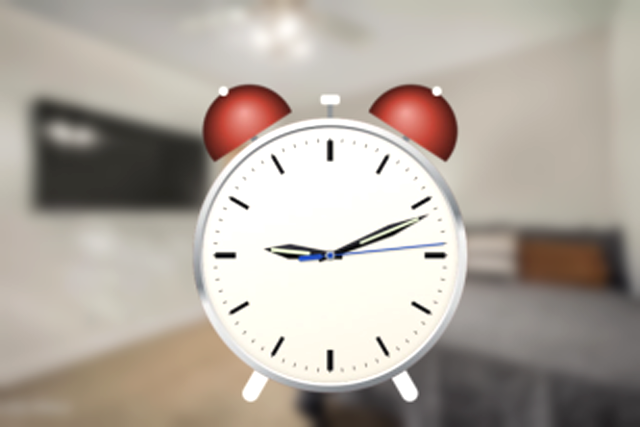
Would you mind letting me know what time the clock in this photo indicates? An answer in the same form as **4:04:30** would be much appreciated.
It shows **9:11:14**
